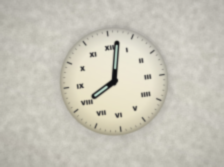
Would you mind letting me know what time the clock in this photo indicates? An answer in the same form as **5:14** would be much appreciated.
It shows **8:02**
